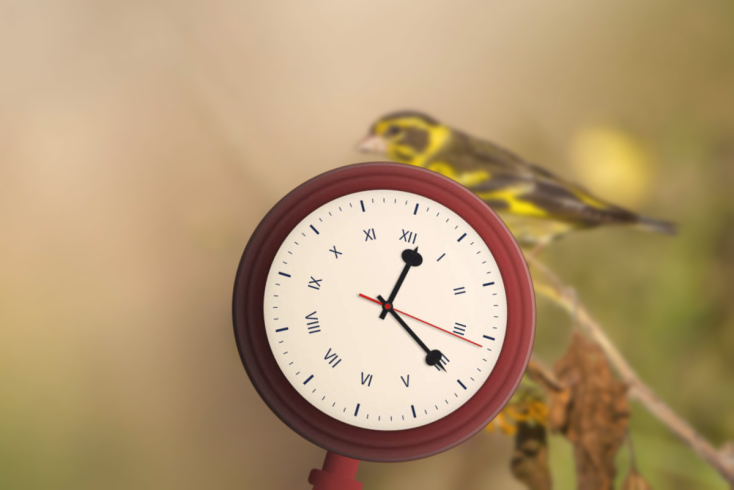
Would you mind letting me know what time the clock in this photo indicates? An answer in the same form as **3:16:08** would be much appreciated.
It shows **12:20:16**
